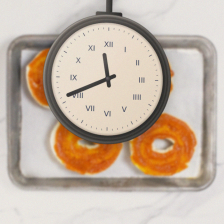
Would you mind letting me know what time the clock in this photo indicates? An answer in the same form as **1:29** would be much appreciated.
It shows **11:41**
